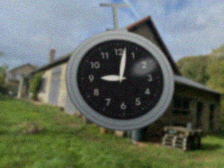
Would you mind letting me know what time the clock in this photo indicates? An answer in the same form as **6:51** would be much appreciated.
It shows **9:02**
